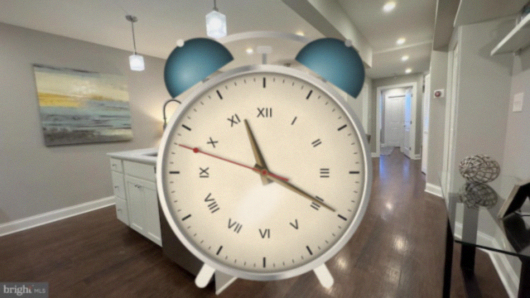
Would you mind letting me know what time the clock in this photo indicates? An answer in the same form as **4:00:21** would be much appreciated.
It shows **11:19:48**
